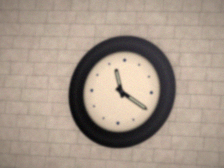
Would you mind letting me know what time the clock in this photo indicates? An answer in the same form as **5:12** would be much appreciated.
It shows **11:20**
